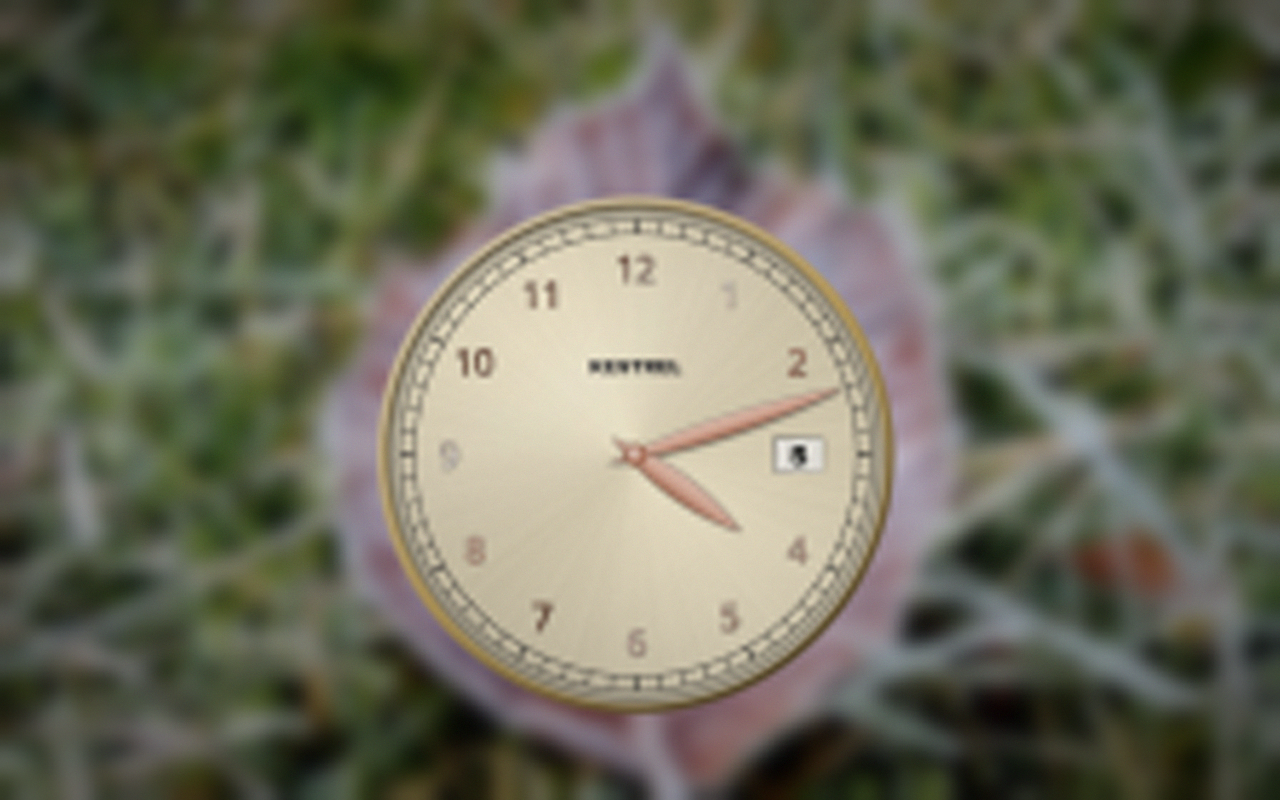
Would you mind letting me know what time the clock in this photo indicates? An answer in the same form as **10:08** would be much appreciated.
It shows **4:12**
